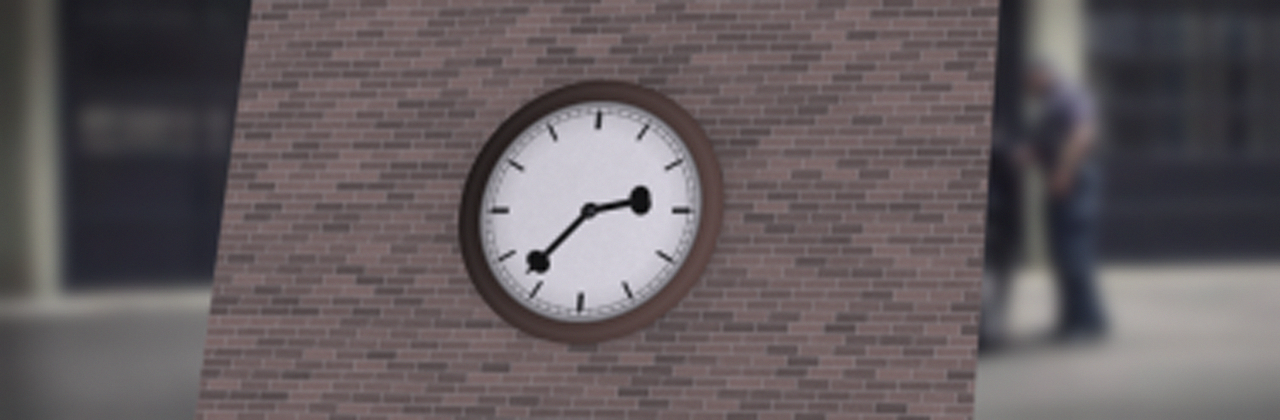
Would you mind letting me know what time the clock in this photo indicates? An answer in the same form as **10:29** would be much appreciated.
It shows **2:37**
